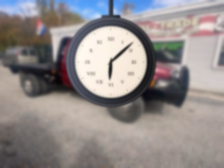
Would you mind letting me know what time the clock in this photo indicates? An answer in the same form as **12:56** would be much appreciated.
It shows **6:08**
